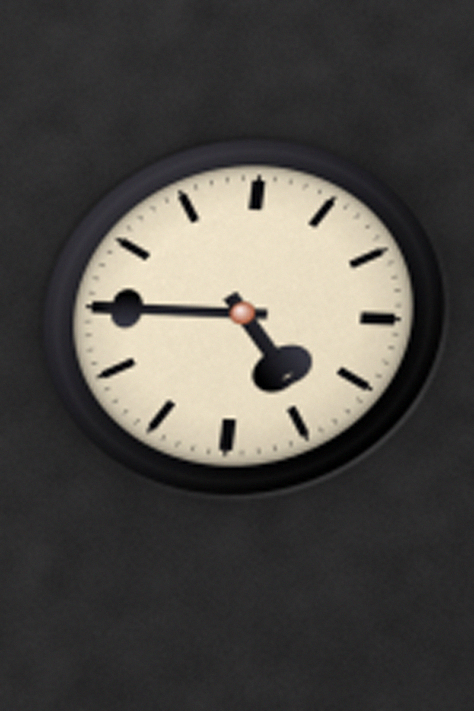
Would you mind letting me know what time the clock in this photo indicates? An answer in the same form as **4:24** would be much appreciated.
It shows **4:45**
